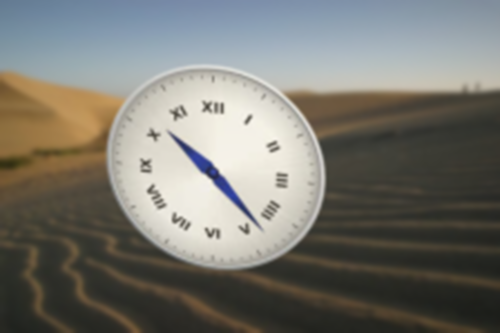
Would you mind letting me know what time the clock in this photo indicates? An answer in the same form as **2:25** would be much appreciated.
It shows **10:23**
